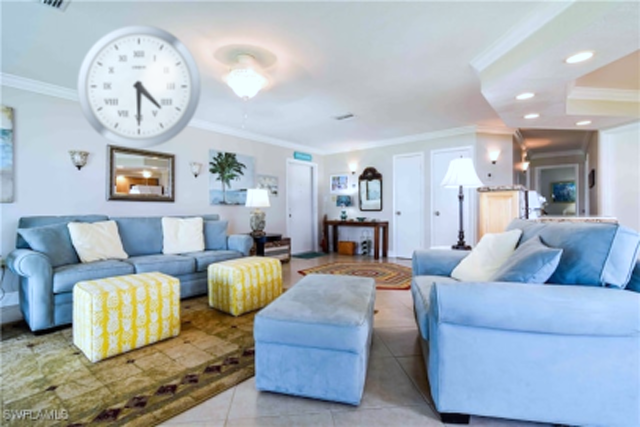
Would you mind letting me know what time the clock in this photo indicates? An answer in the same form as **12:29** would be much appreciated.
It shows **4:30**
